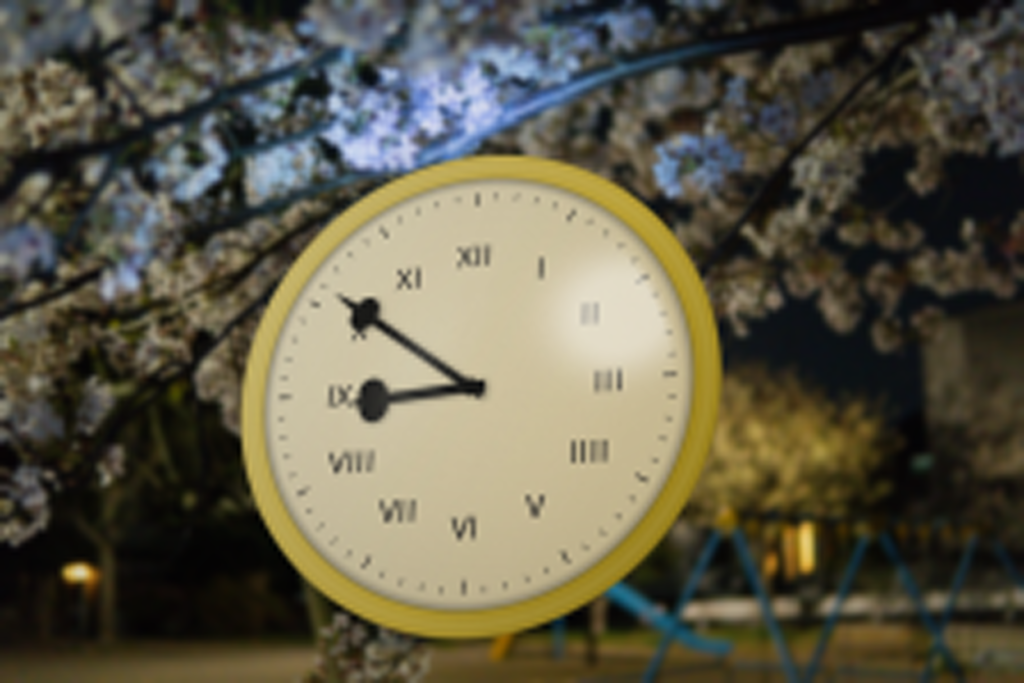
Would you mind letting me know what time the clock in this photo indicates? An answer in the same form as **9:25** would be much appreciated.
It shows **8:51**
